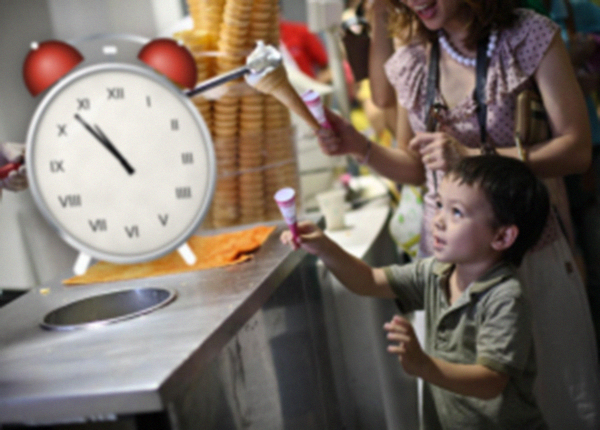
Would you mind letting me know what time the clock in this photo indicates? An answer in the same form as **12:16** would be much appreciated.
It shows **10:53**
